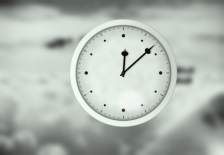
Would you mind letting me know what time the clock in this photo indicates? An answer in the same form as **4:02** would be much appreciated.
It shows **12:08**
